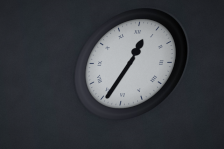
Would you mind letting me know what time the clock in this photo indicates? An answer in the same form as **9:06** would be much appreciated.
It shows **12:34**
